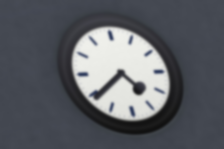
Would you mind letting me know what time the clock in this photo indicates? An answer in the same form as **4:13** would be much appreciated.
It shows **4:39**
